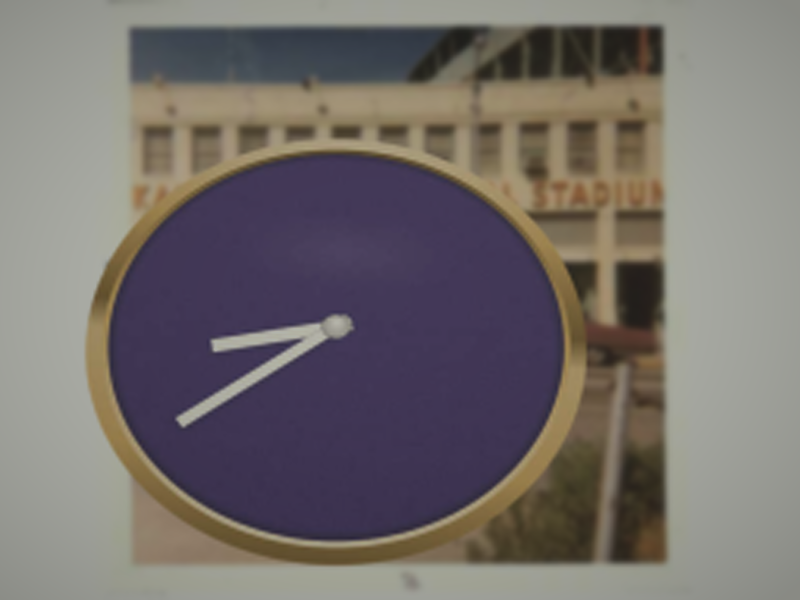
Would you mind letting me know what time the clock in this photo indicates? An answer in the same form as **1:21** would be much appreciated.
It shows **8:39**
